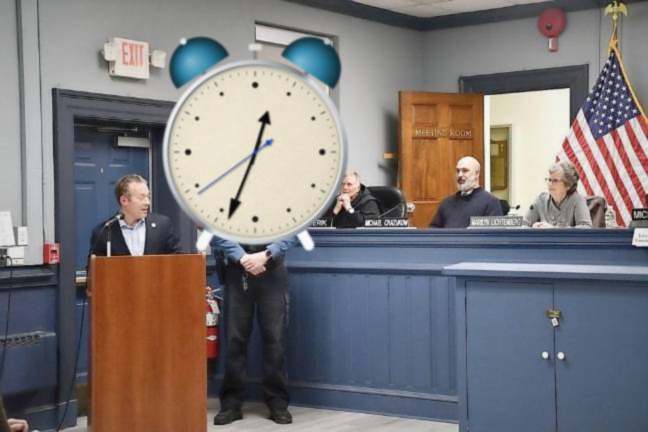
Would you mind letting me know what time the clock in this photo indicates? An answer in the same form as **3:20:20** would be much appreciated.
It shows **12:33:39**
